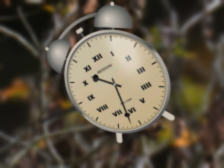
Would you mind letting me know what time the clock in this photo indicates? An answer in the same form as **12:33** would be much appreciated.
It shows **10:32**
